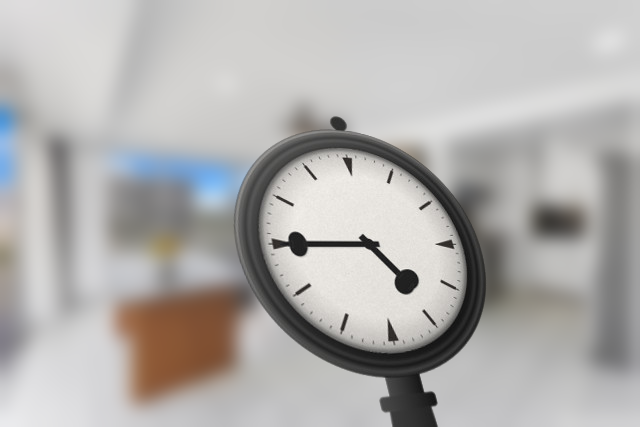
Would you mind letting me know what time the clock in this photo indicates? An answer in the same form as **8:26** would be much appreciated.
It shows **4:45**
